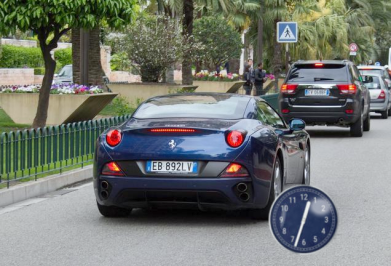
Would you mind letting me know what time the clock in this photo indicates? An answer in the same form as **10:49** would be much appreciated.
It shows **12:33**
